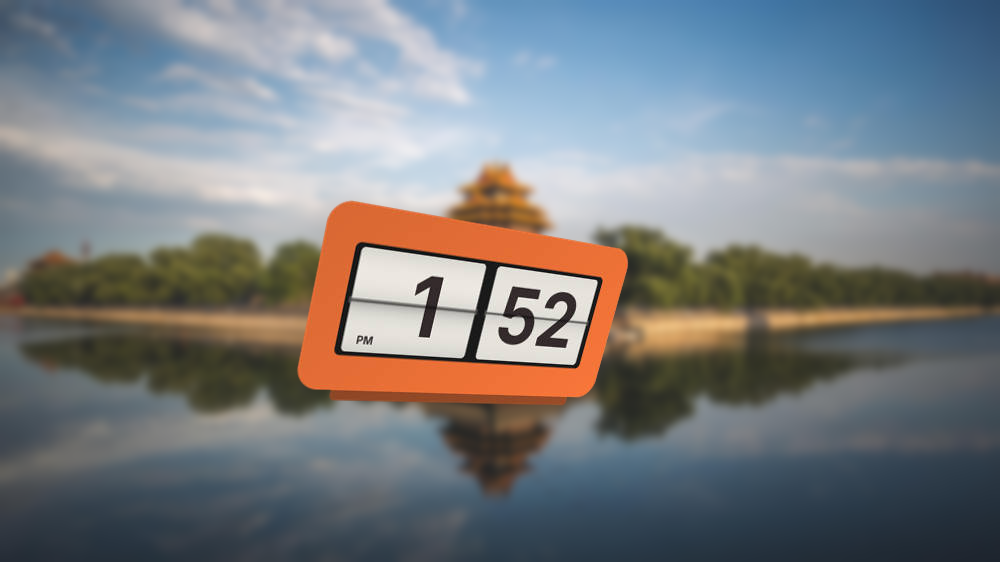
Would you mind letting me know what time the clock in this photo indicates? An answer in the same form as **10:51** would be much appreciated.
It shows **1:52**
